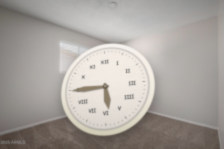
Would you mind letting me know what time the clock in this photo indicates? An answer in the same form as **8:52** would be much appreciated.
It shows **5:45**
